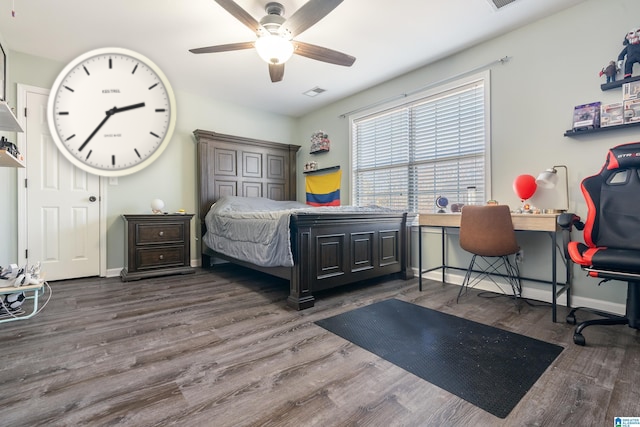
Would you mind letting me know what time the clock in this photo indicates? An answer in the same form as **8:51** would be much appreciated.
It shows **2:37**
